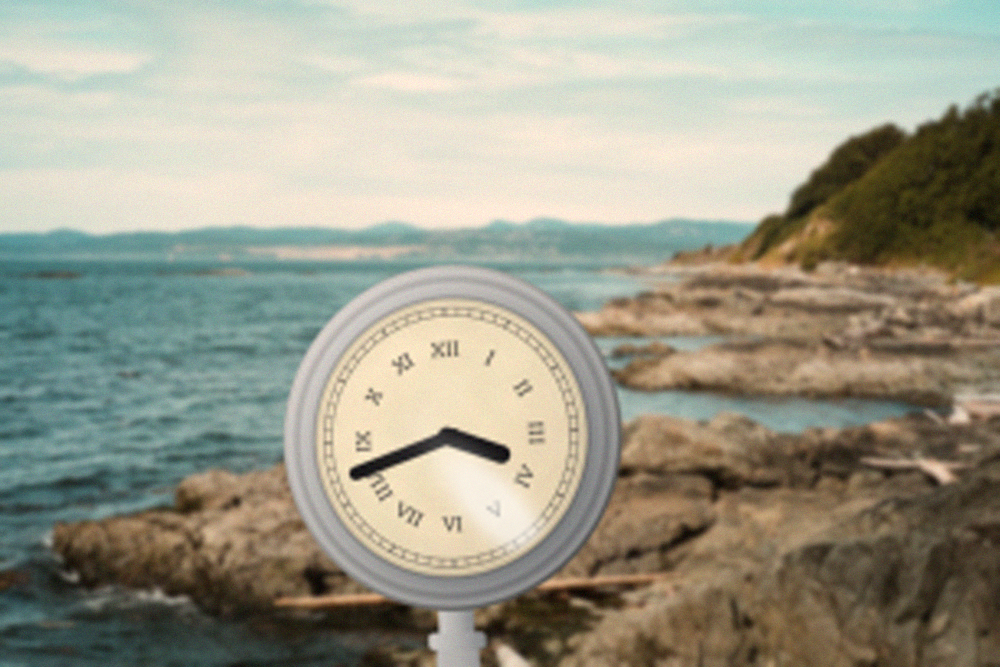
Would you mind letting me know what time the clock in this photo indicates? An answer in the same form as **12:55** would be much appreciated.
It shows **3:42**
